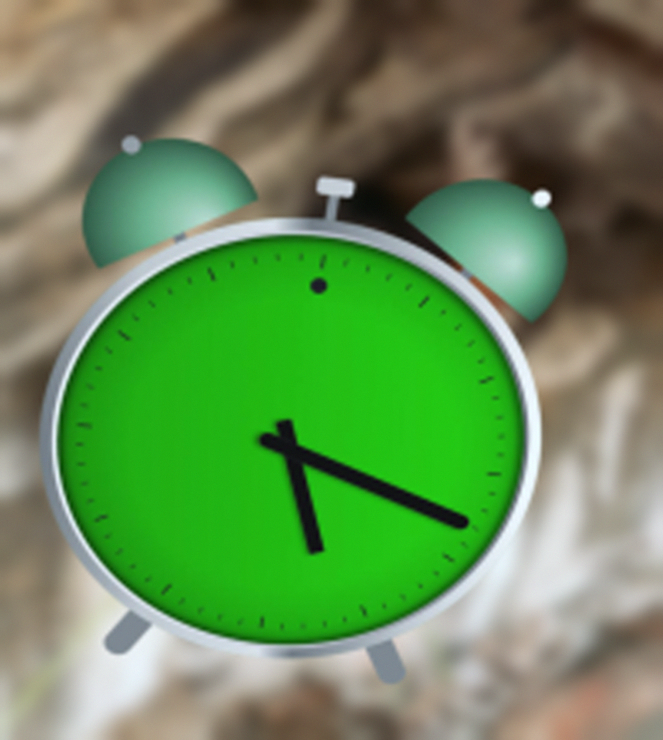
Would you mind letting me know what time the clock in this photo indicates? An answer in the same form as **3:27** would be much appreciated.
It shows **5:18**
